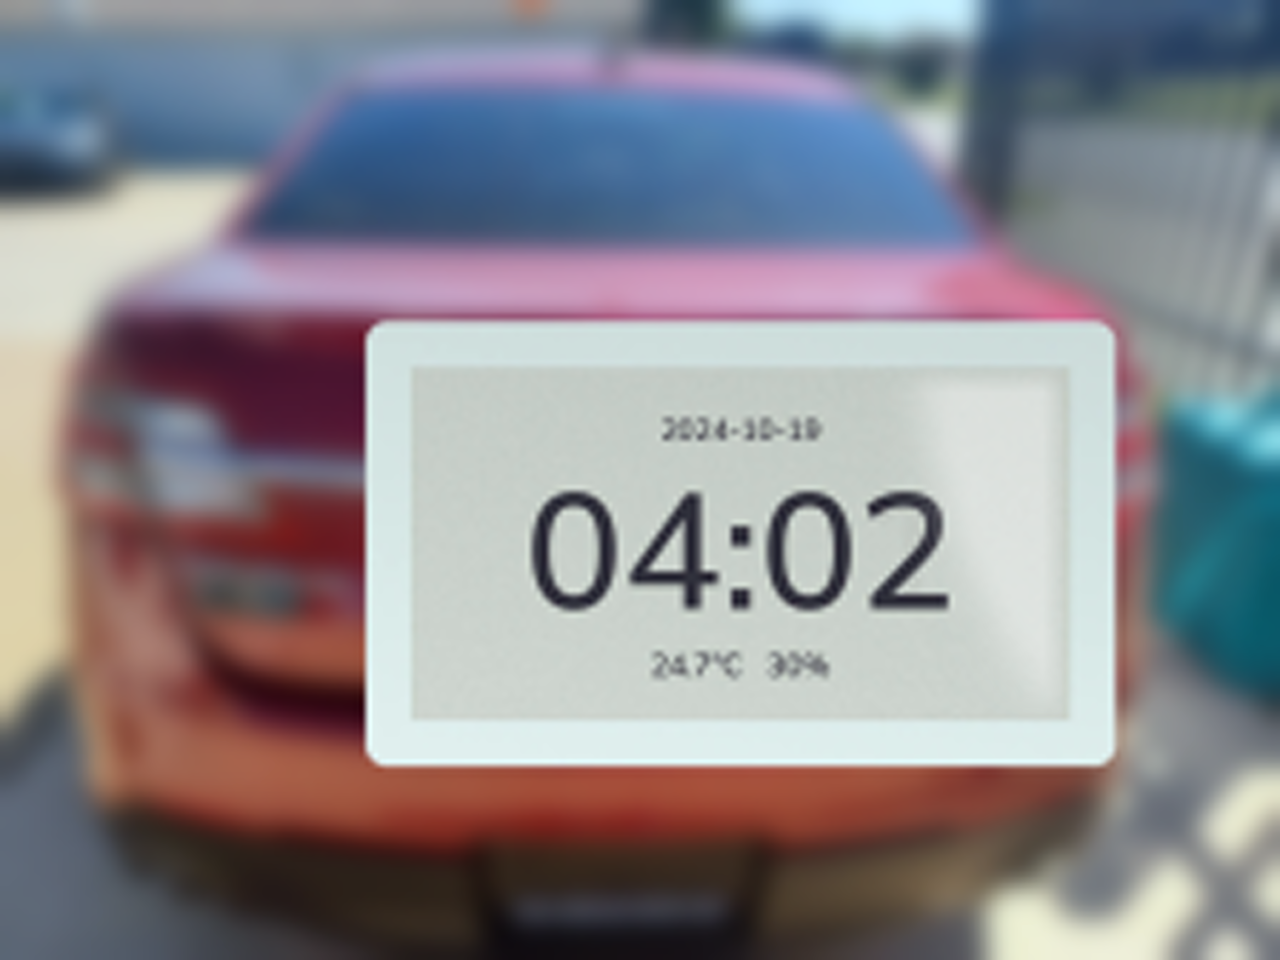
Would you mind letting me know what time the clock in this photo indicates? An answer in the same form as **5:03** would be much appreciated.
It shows **4:02**
